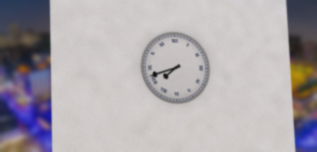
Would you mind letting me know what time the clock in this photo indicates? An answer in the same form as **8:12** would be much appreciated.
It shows **7:42**
